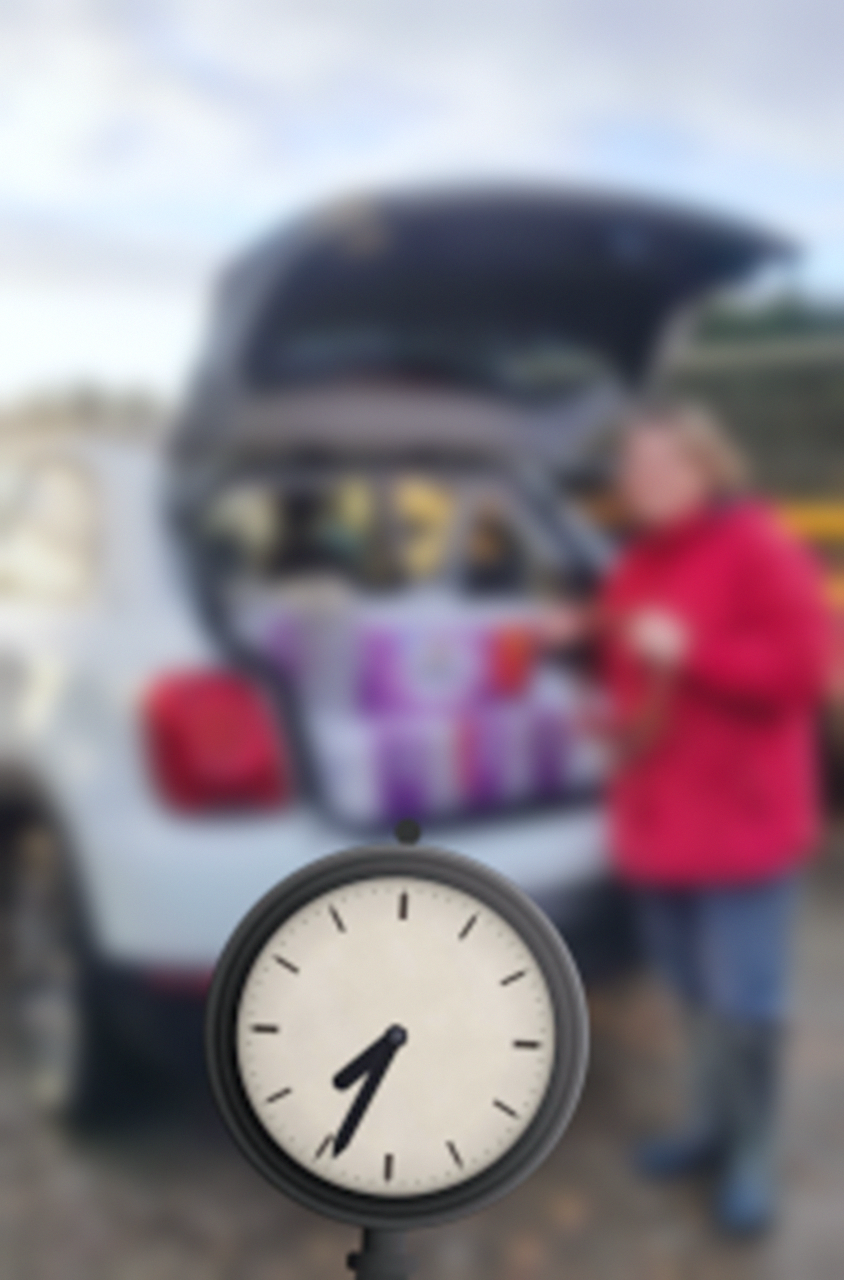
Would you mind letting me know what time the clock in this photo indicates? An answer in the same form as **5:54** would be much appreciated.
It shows **7:34**
